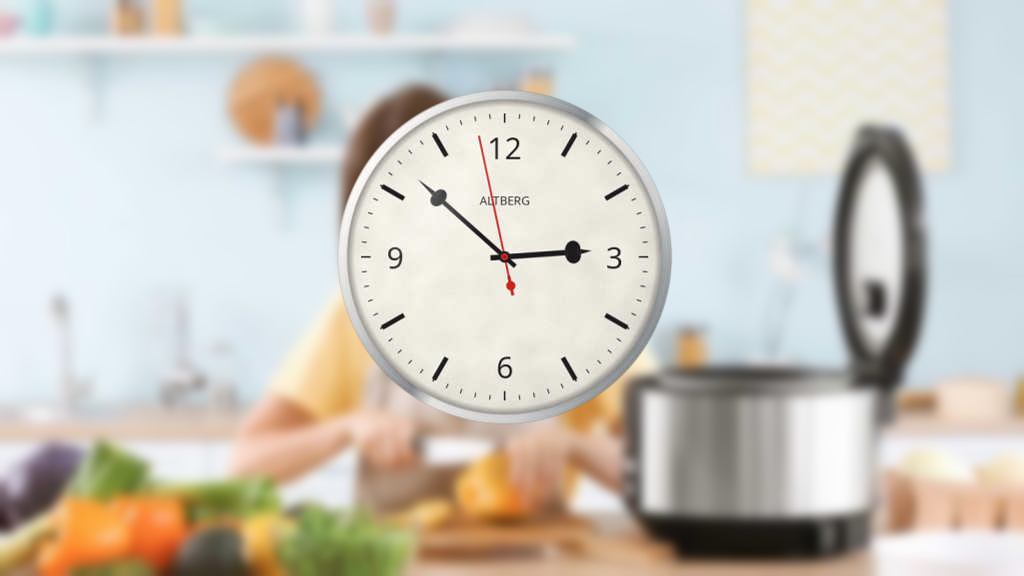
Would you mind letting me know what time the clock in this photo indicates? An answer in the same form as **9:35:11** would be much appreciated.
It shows **2:51:58**
